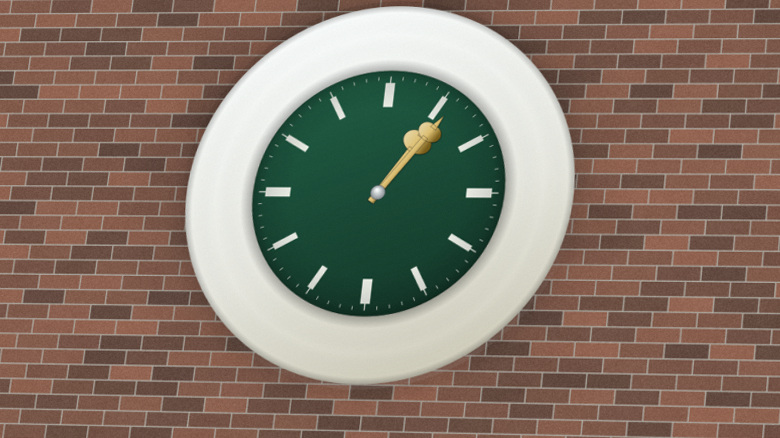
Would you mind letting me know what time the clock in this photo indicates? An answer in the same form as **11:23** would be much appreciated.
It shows **1:06**
